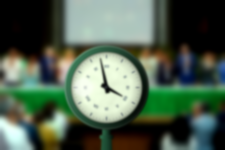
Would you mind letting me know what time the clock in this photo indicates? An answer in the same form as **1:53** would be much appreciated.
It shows **3:58**
